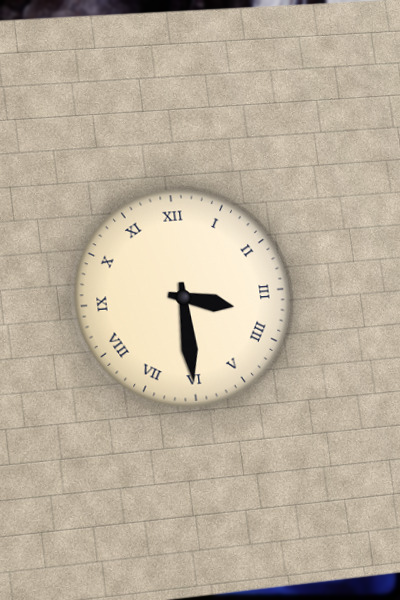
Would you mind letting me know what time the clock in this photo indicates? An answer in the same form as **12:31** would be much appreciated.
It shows **3:30**
